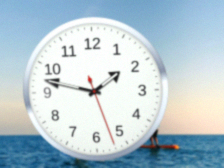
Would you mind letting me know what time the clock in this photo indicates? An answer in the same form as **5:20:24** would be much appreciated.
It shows **1:47:27**
